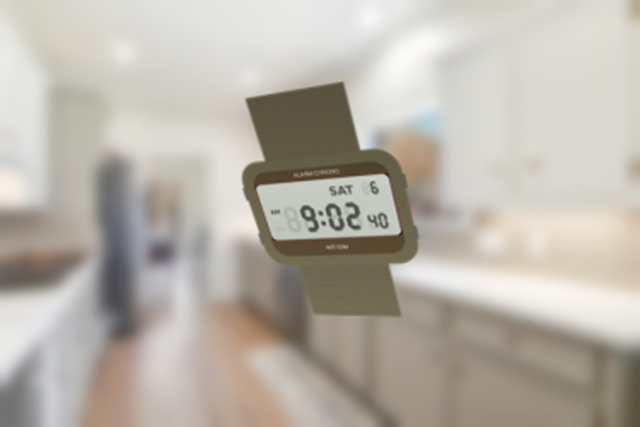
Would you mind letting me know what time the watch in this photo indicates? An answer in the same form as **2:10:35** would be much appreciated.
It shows **9:02:40**
